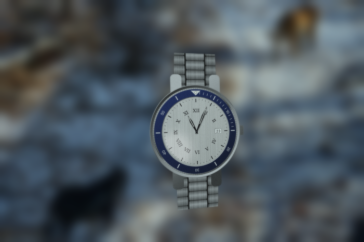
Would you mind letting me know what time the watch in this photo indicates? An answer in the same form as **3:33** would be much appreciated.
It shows **11:04**
